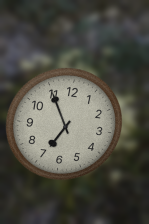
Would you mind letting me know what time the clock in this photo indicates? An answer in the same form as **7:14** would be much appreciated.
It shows **6:55**
